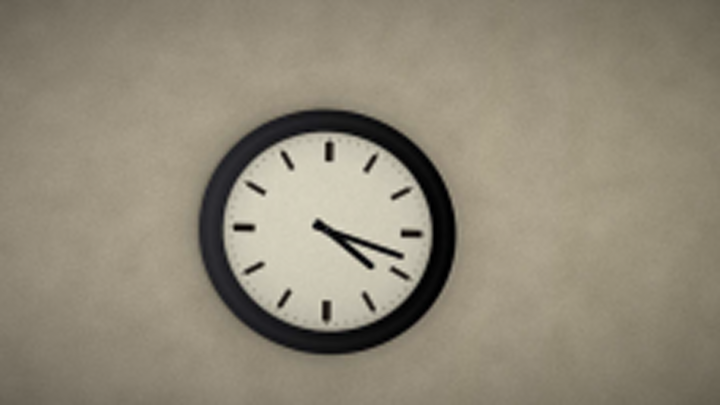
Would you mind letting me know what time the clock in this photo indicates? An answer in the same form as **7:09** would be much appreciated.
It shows **4:18**
